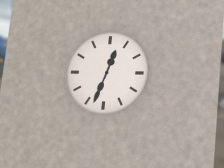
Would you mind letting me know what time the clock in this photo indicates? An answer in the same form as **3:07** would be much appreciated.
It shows **12:33**
